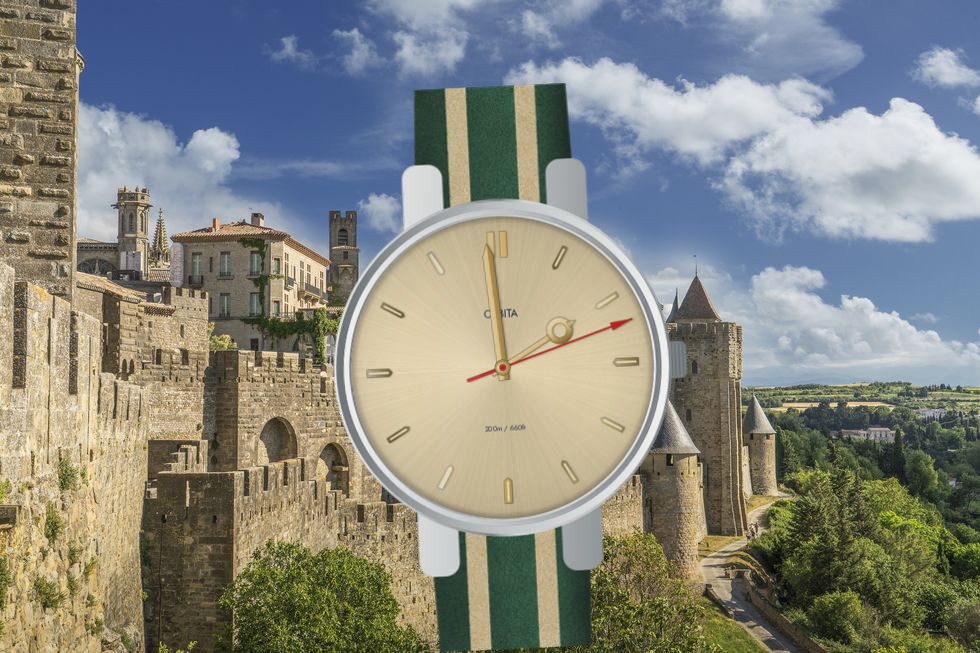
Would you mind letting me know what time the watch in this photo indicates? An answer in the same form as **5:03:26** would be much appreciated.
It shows **1:59:12**
